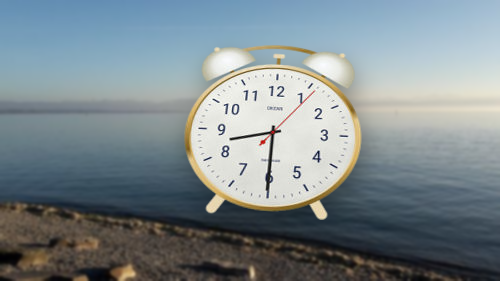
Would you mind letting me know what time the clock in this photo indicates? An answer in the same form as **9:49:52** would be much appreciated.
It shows **8:30:06**
